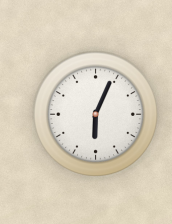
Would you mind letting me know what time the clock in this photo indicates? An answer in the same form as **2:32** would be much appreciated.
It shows **6:04**
